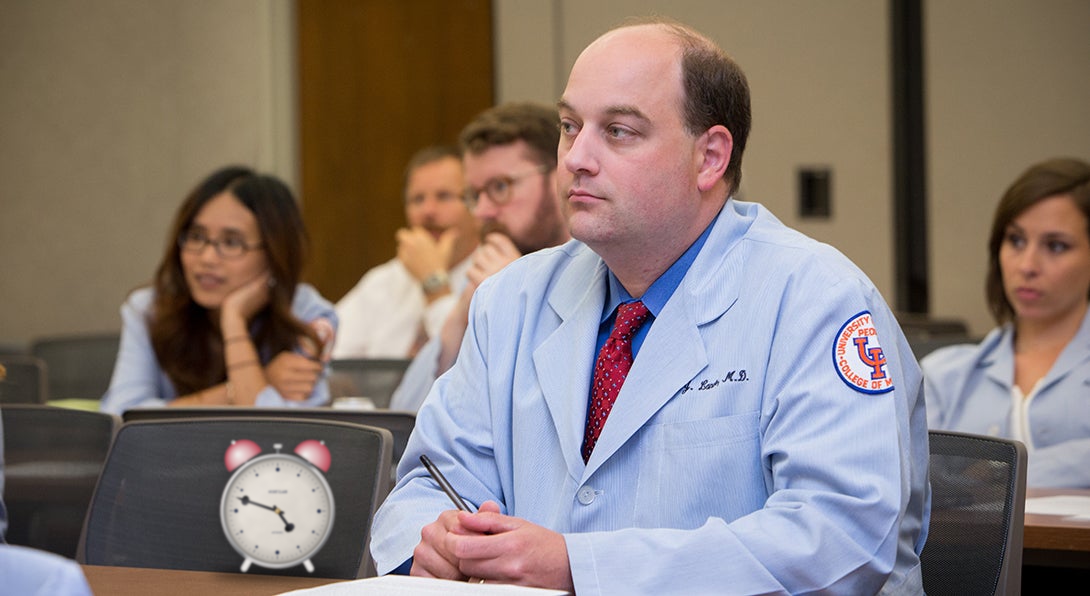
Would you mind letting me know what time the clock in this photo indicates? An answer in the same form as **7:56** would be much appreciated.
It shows **4:48**
